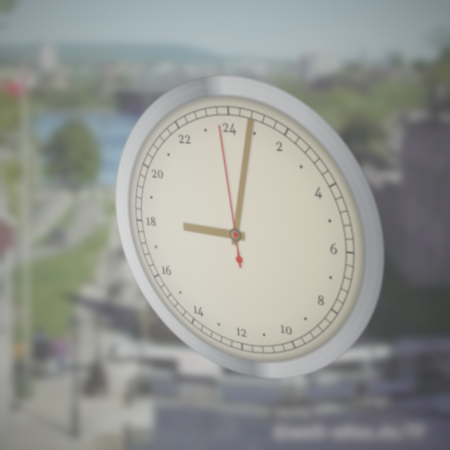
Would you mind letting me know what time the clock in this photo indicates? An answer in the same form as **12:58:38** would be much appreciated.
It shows **18:01:59**
